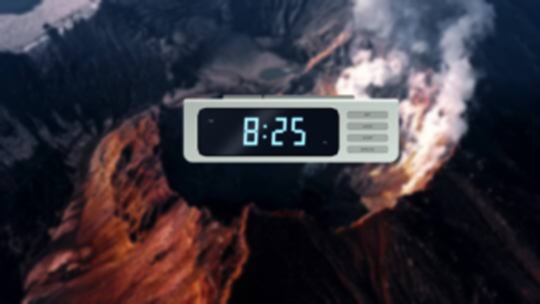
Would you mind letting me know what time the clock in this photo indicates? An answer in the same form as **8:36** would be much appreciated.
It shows **8:25**
